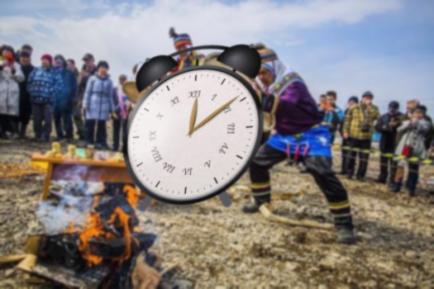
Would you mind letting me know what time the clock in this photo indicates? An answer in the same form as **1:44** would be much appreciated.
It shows **12:09**
